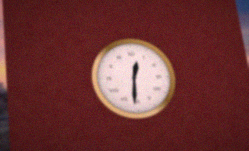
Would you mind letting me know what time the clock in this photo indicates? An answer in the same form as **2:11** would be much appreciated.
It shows **12:31**
